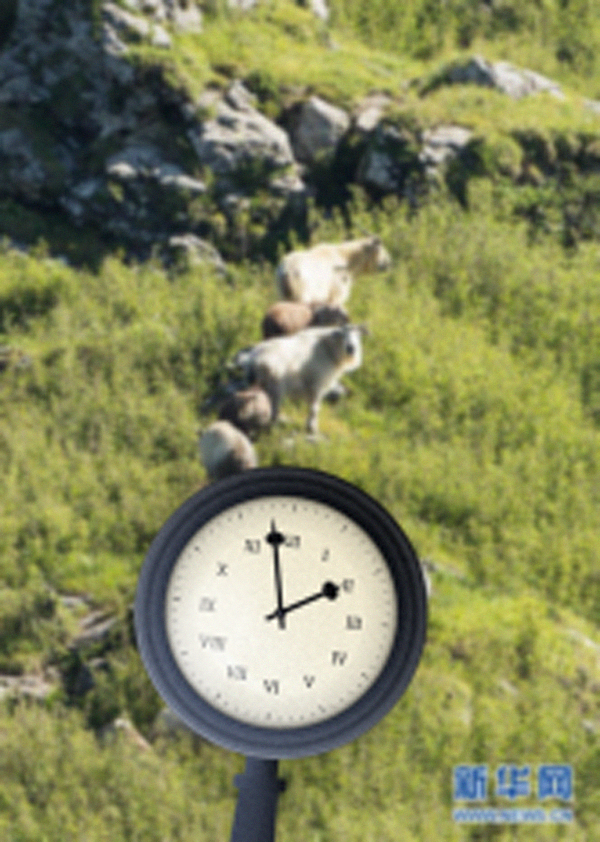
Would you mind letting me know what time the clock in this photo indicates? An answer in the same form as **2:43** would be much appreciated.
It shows **1:58**
